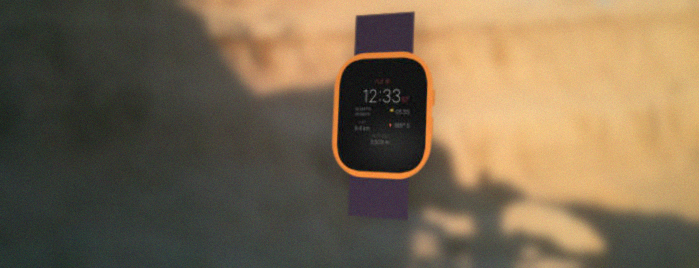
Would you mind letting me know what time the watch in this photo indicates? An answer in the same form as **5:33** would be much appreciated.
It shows **12:33**
